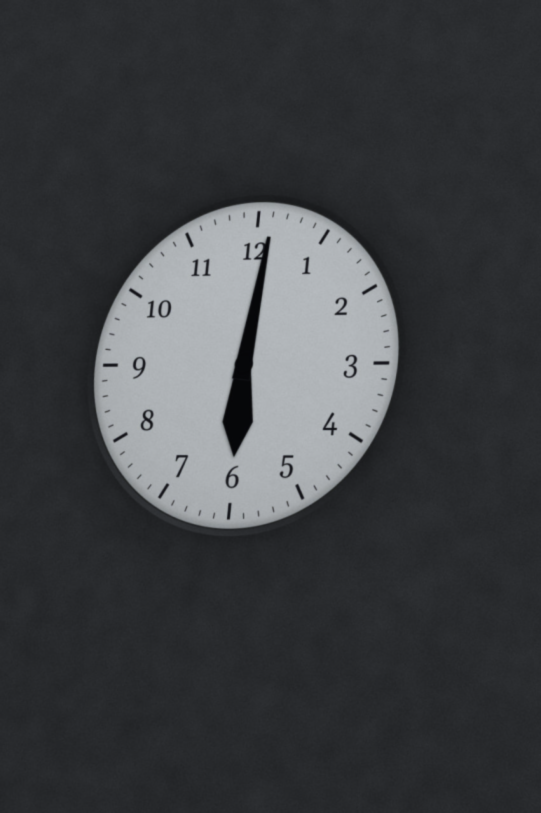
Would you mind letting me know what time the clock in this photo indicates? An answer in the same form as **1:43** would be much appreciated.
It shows **6:01**
